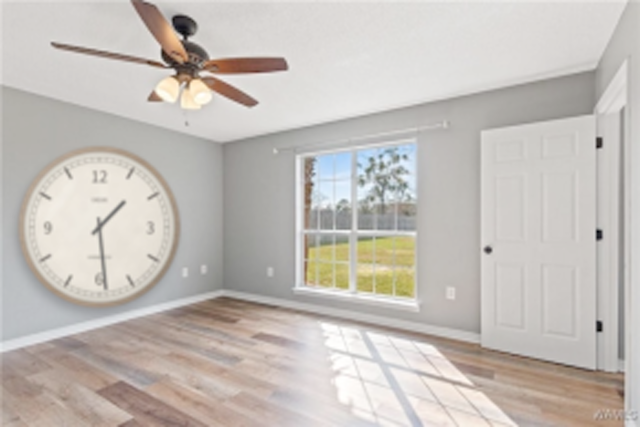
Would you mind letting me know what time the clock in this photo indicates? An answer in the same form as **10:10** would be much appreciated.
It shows **1:29**
